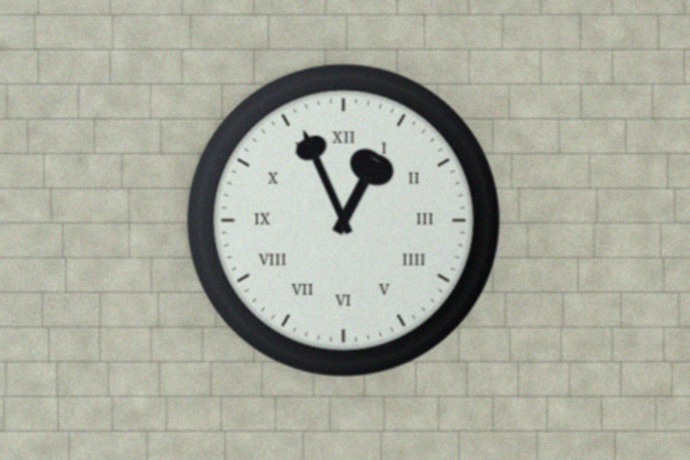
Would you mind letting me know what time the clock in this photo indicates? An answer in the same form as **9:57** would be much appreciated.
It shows **12:56**
